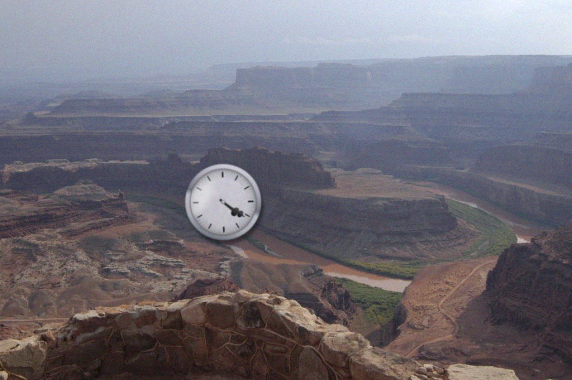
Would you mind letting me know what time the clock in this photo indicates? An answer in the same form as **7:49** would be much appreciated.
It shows **4:21**
